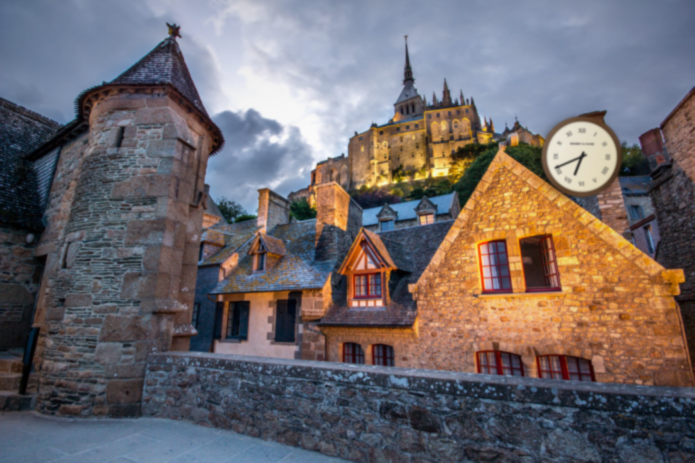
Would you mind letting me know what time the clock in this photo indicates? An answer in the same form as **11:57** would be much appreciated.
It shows **6:41**
